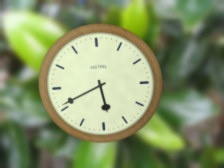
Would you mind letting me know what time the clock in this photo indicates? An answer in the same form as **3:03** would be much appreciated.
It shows **5:41**
